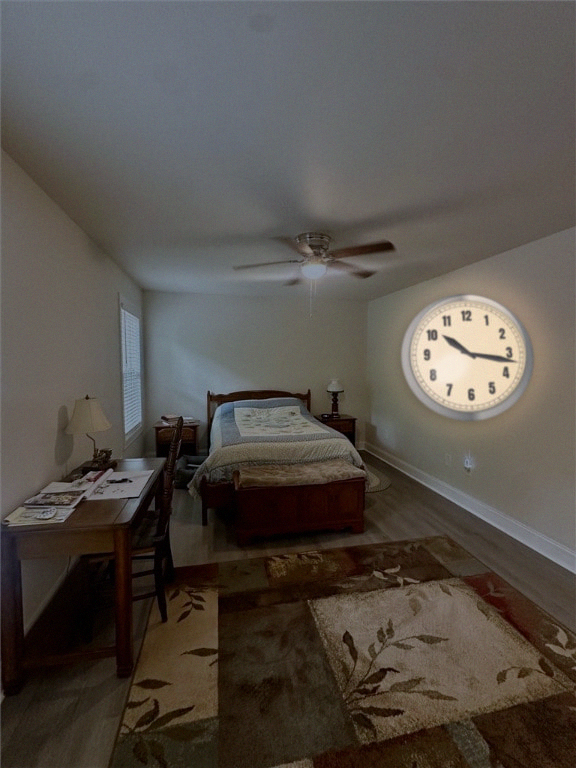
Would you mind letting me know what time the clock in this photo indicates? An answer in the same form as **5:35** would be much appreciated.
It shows **10:17**
